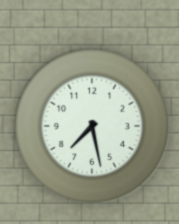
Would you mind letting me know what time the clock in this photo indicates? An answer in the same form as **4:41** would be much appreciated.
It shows **7:28**
